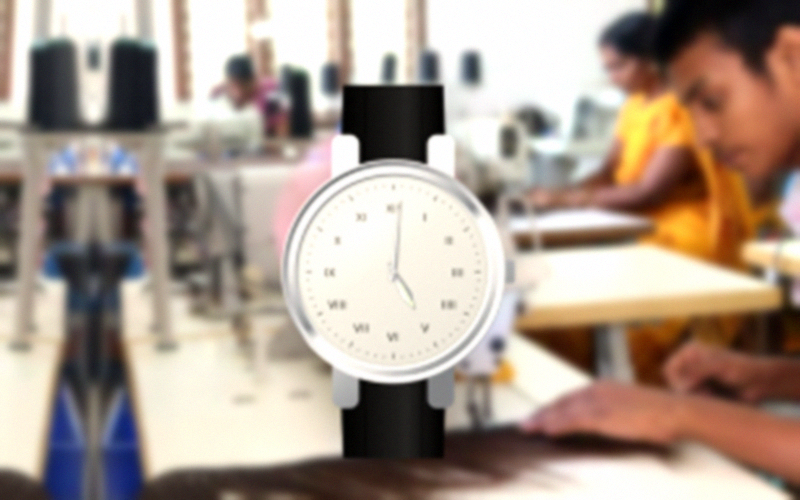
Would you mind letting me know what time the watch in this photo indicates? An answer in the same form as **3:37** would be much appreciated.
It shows **5:01**
